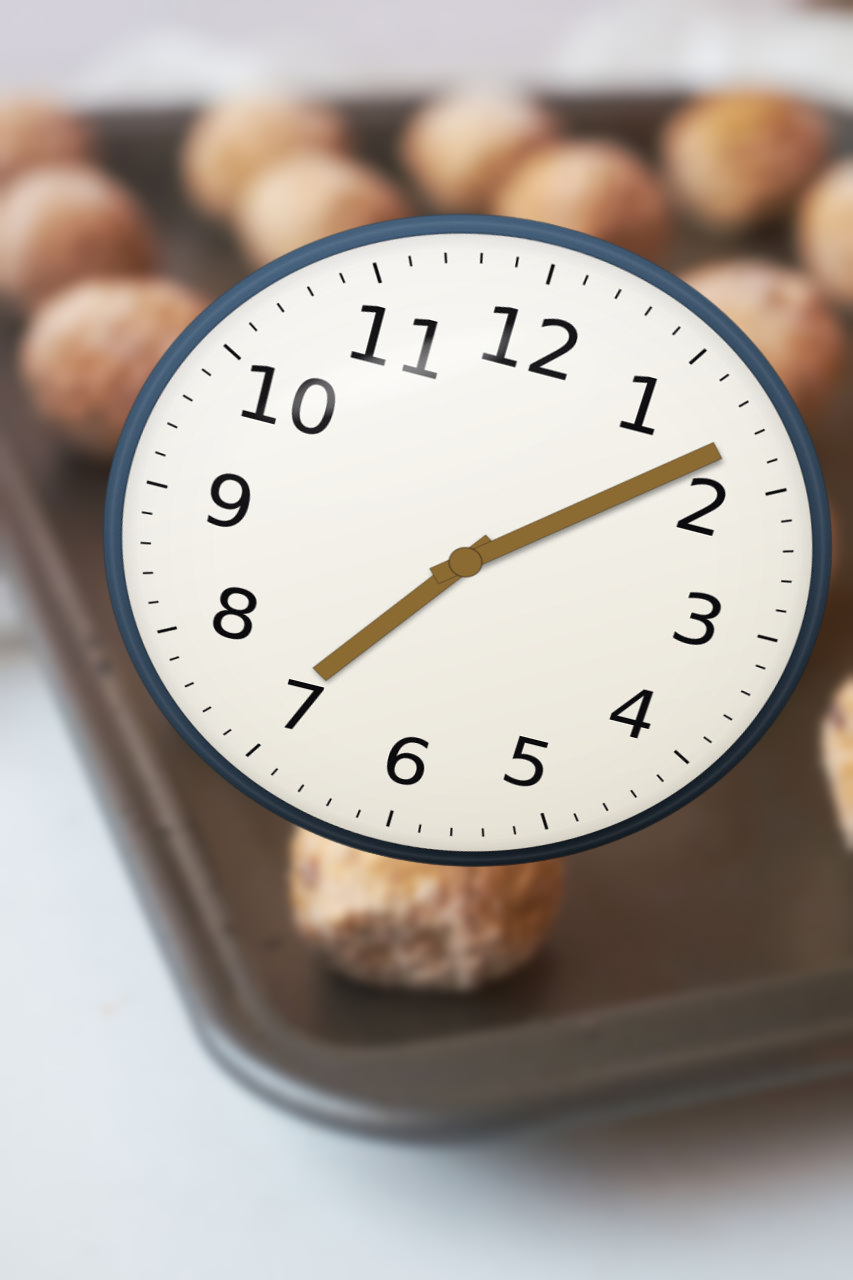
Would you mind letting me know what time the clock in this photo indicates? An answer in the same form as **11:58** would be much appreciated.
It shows **7:08**
